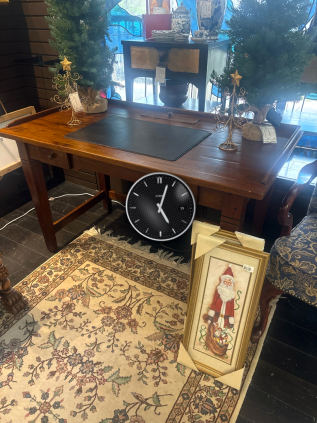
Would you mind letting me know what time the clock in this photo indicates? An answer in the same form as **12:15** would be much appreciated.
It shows **5:03**
